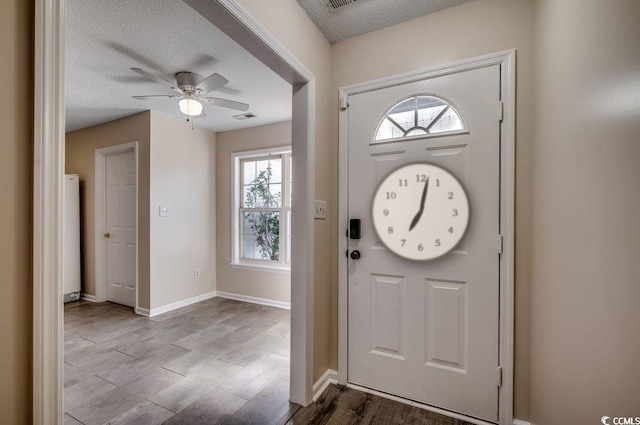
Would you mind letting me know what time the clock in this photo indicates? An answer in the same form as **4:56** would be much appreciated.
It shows **7:02**
